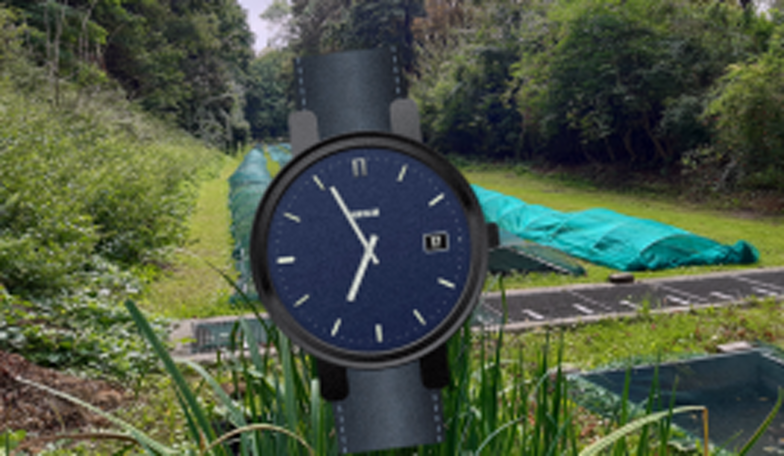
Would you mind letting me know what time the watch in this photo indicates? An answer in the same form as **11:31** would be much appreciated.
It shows **6:56**
